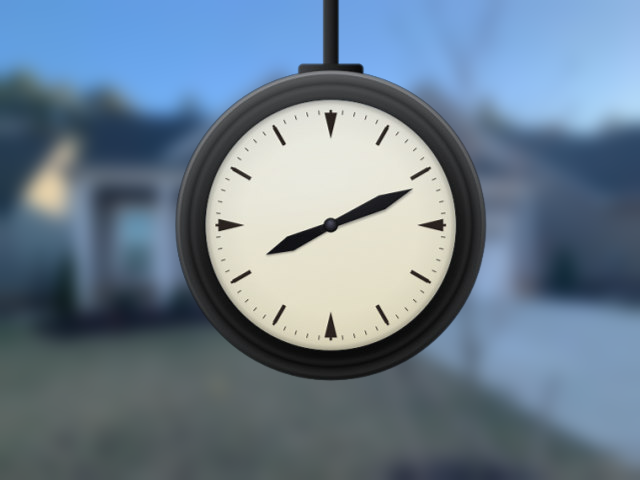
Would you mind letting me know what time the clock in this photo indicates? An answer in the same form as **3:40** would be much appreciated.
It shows **8:11**
